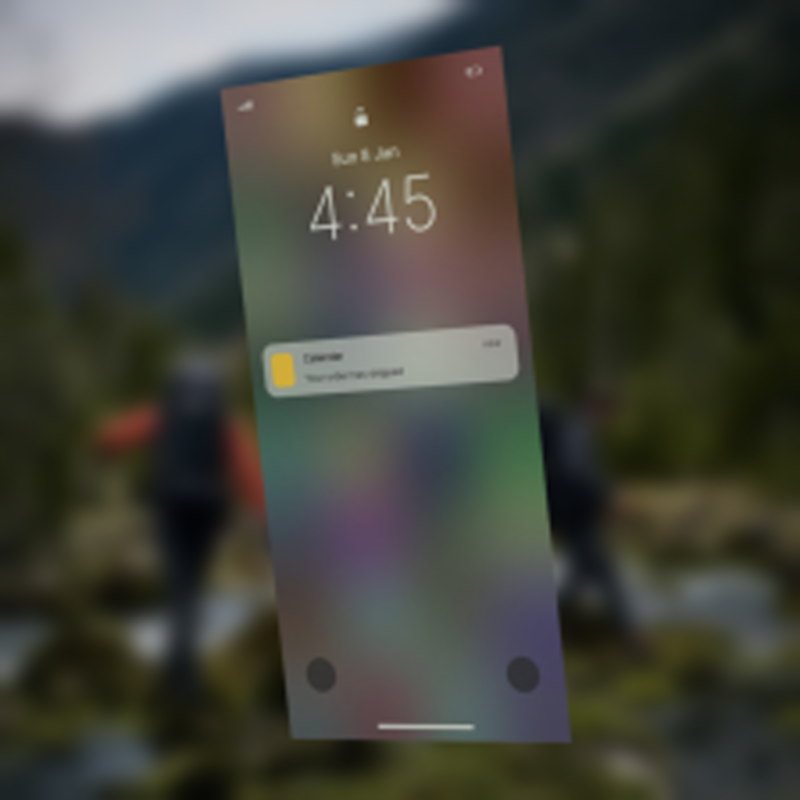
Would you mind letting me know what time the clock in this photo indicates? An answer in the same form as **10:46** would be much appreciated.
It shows **4:45**
